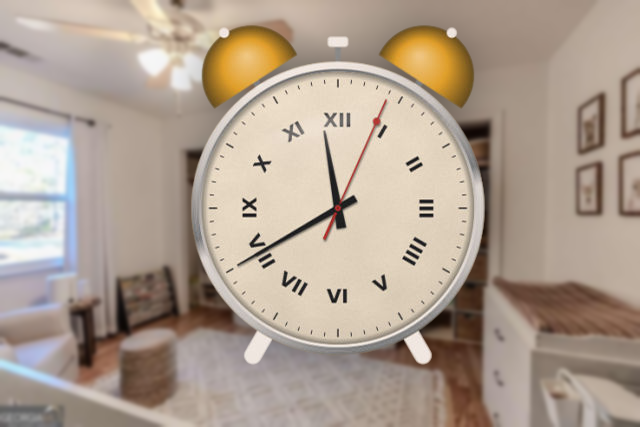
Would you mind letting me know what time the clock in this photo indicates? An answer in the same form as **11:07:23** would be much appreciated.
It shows **11:40:04**
